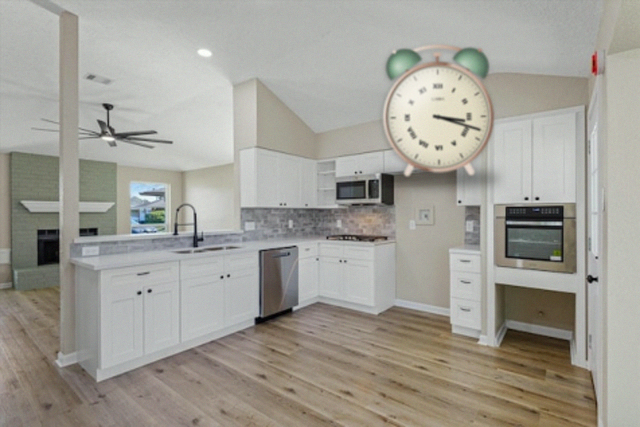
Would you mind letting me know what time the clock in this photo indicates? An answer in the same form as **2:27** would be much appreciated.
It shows **3:18**
